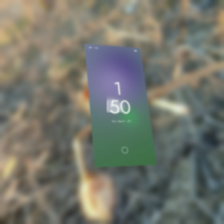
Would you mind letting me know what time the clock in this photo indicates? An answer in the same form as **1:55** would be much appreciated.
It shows **1:50**
